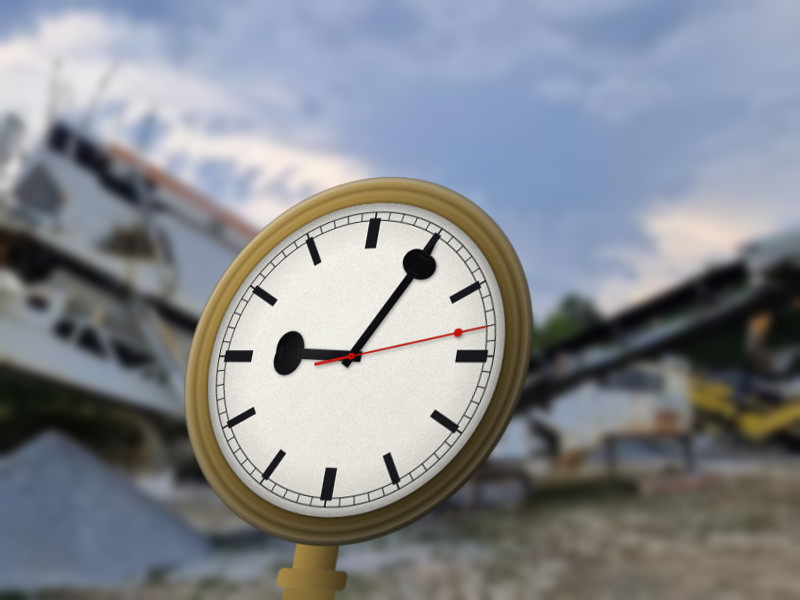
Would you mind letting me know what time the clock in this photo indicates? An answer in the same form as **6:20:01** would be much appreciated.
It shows **9:05:13**
